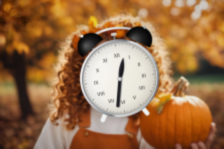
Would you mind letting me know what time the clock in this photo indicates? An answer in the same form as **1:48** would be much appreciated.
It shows **12:32**
